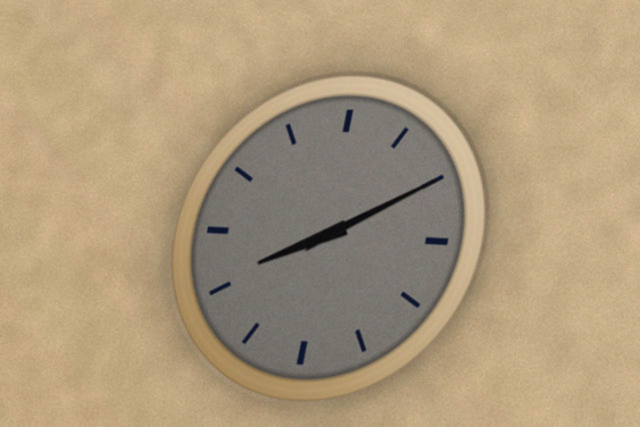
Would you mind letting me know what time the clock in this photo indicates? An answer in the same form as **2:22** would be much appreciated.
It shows **8:10**
